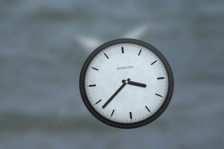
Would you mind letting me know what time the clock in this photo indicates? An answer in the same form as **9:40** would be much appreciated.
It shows **3:38**
